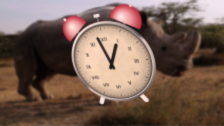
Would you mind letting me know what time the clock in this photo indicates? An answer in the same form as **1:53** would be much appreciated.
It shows **12:58**
